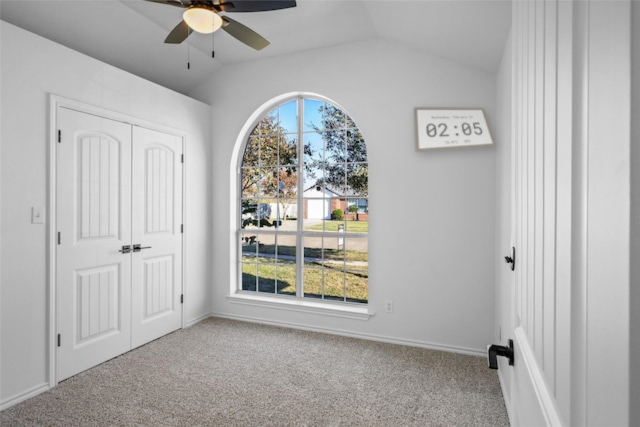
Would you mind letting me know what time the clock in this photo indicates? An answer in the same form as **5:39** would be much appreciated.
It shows **2:05**
